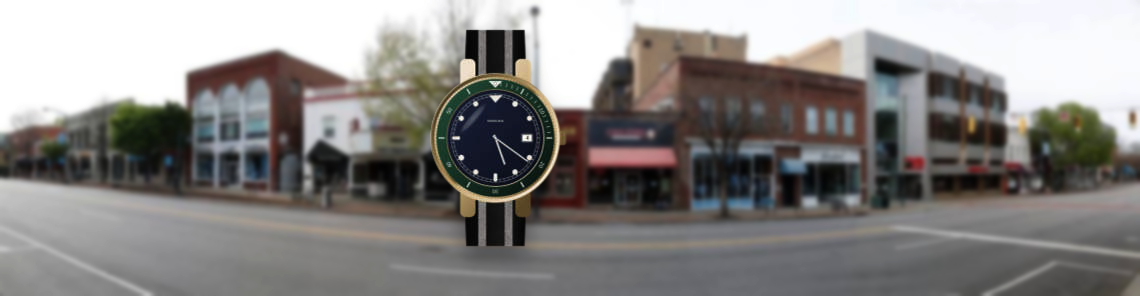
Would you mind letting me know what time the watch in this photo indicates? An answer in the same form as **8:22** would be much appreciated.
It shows **5:21**
